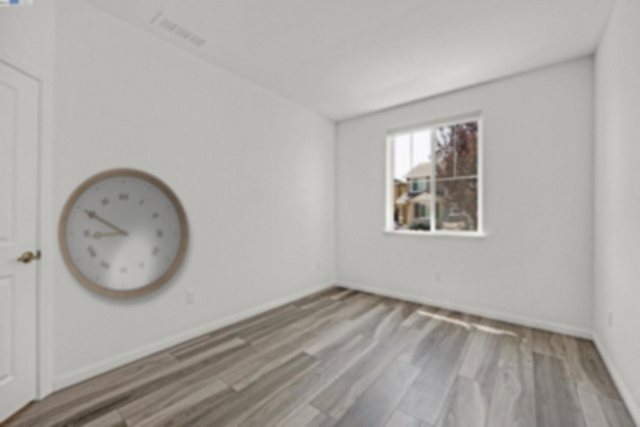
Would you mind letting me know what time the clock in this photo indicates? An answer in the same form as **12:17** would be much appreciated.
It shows **8:50**
